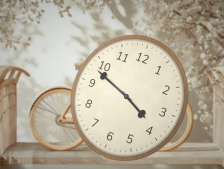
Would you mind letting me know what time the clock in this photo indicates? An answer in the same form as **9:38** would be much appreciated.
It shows **3:48**
